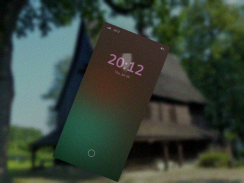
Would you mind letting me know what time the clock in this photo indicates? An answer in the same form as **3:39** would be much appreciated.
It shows **20:12**
